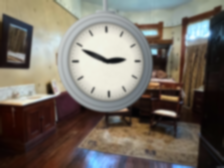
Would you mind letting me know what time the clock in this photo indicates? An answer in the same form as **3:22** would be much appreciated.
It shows **2:49**
